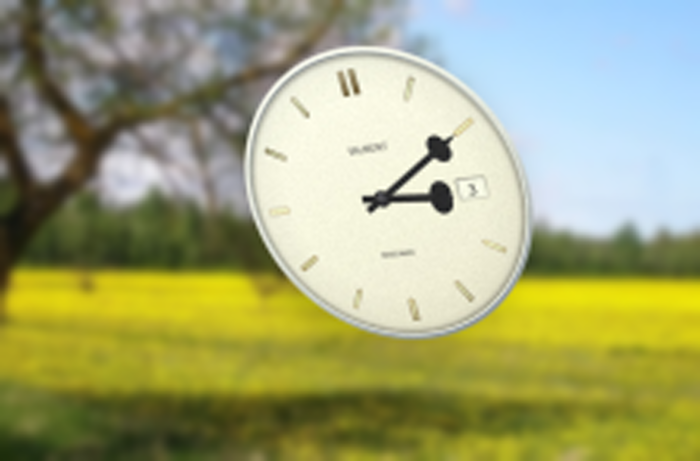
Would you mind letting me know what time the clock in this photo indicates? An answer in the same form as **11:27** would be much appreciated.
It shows **3:10**
